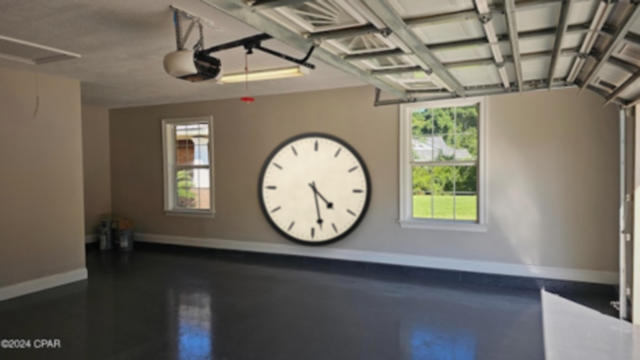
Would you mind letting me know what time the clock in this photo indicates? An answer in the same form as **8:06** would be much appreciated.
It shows **4:28**
